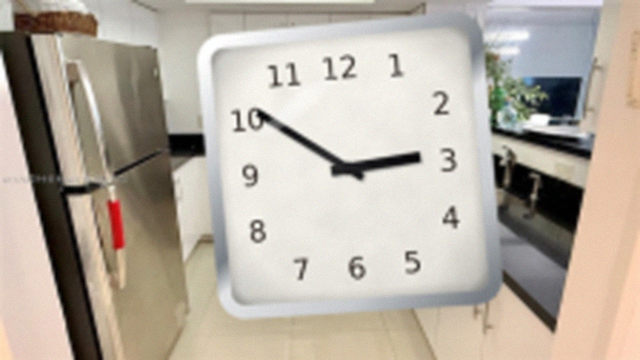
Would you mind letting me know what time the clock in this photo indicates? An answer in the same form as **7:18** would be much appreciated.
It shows **2:51**
